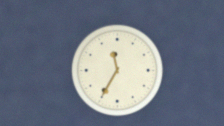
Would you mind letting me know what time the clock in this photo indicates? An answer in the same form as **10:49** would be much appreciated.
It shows **11:35**
